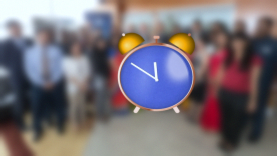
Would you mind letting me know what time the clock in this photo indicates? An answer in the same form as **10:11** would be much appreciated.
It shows **11:51**
